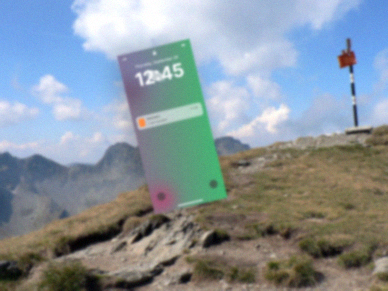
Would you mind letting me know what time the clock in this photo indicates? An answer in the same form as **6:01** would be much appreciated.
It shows **12:45**
